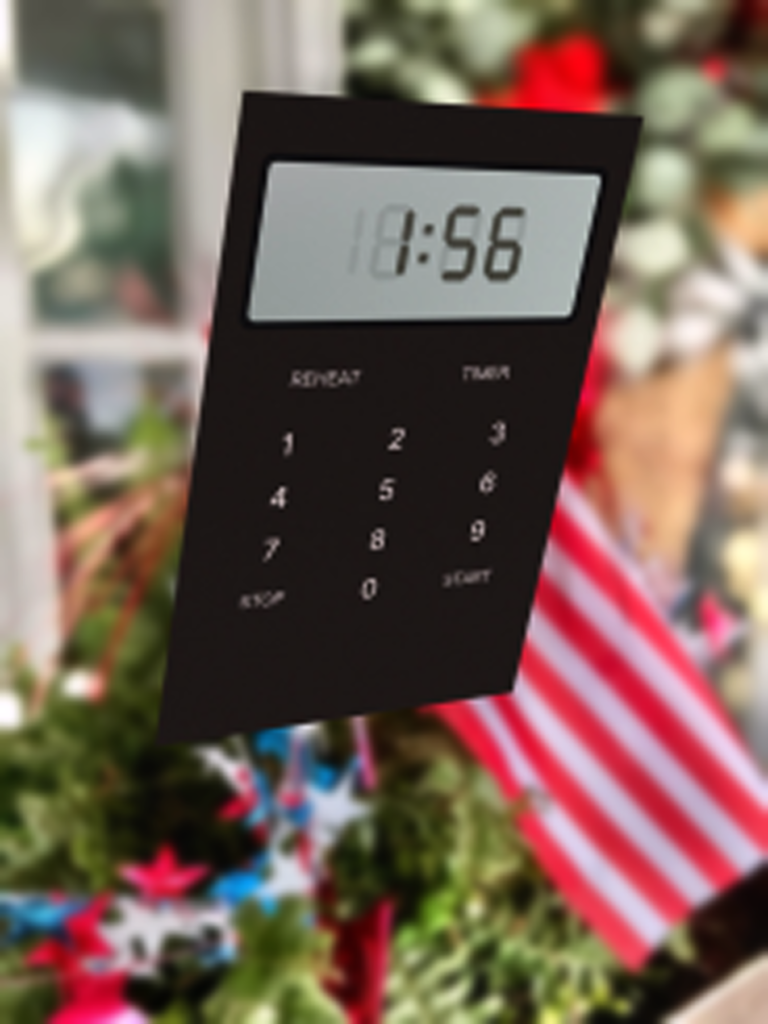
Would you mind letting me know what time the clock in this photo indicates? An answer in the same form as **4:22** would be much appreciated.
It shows **1:56**
